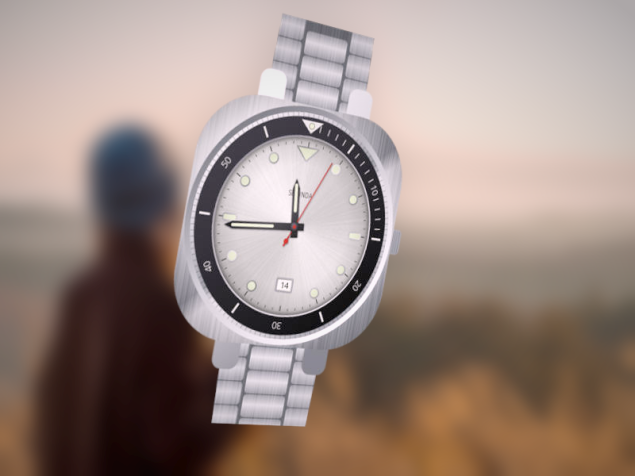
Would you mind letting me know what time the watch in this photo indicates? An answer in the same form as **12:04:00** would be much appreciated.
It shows **11:44:04**
